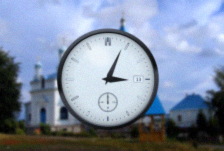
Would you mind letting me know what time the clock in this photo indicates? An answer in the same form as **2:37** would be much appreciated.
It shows **3:04**
